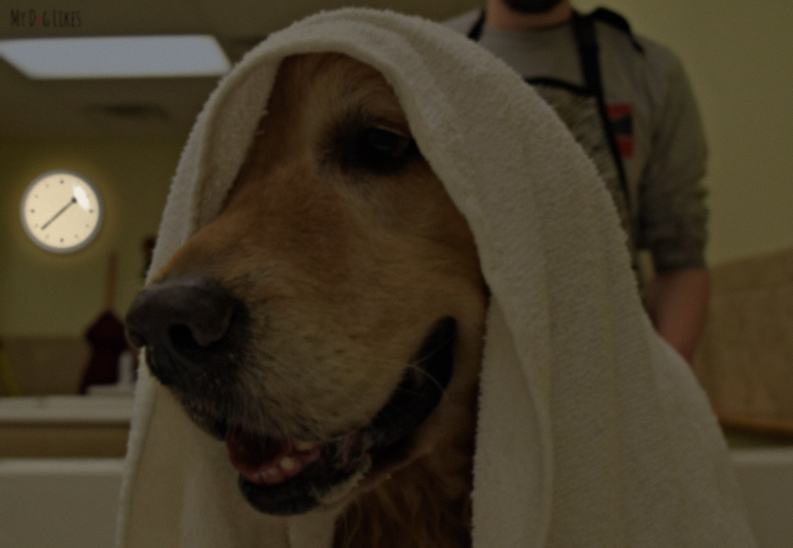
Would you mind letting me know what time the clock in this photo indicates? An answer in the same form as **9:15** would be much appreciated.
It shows **1:38**
